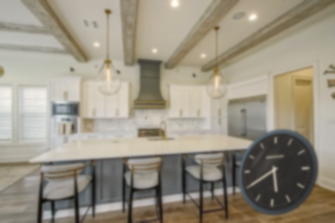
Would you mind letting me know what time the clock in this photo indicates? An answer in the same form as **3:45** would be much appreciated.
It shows **5:40**
